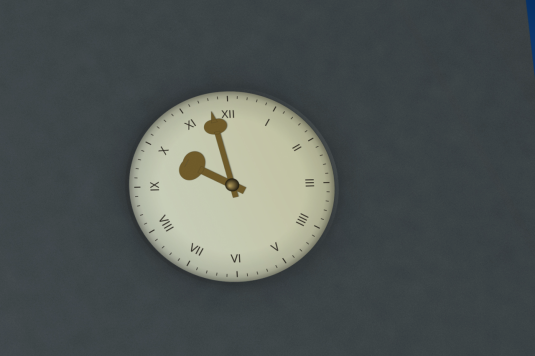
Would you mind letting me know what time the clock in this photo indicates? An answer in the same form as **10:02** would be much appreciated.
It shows **9:58**
